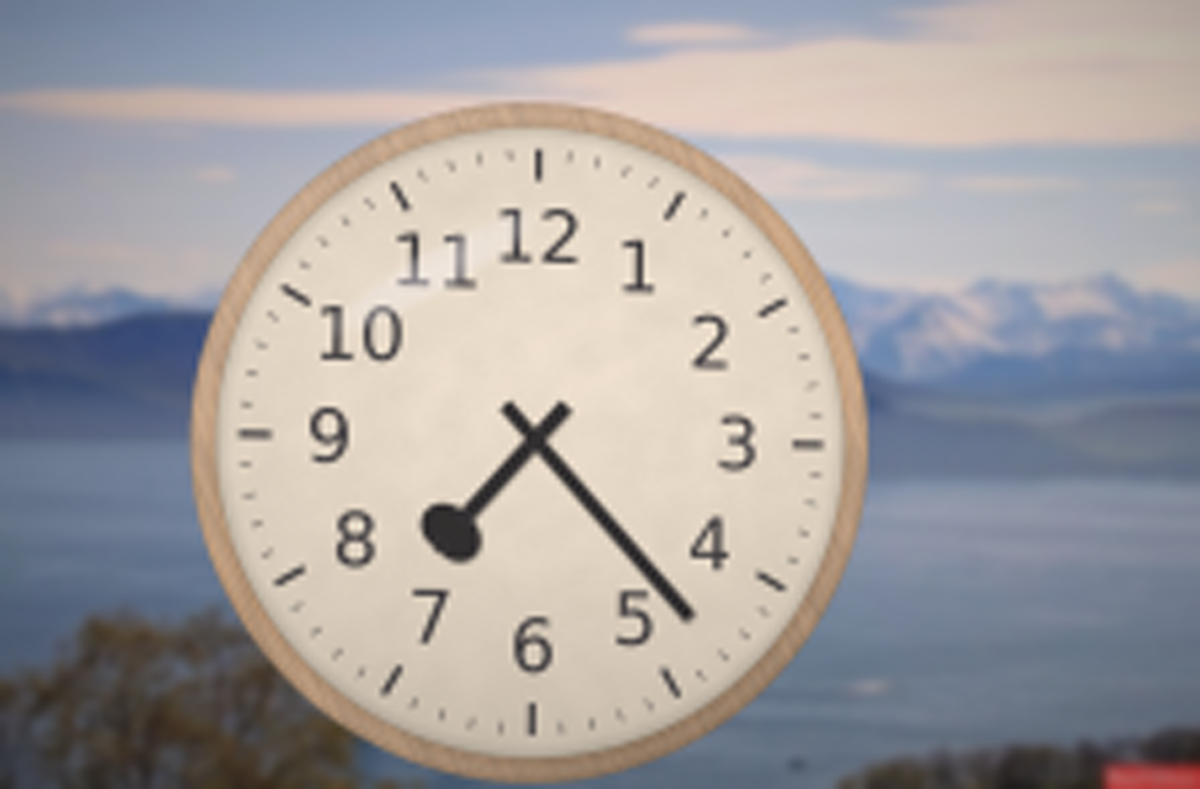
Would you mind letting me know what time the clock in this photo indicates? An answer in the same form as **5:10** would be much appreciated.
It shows **7:23**
